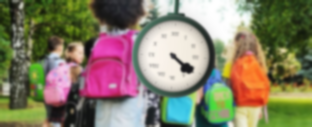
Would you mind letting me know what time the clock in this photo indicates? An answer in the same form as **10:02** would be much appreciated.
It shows **4:21**
